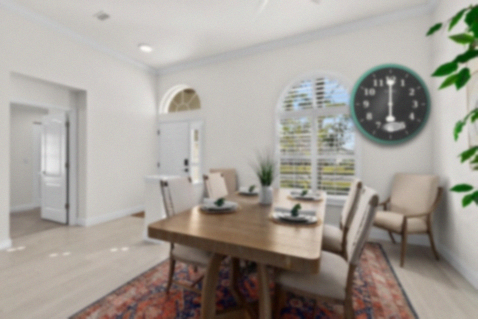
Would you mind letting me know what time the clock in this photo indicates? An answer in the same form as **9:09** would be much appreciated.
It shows **6:00**
